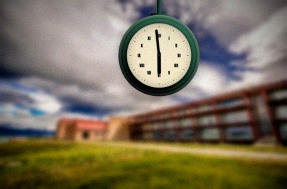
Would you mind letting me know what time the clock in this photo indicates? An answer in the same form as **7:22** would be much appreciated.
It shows **5:59**
